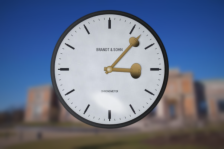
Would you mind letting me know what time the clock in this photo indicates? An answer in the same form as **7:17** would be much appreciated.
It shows **3:07**
